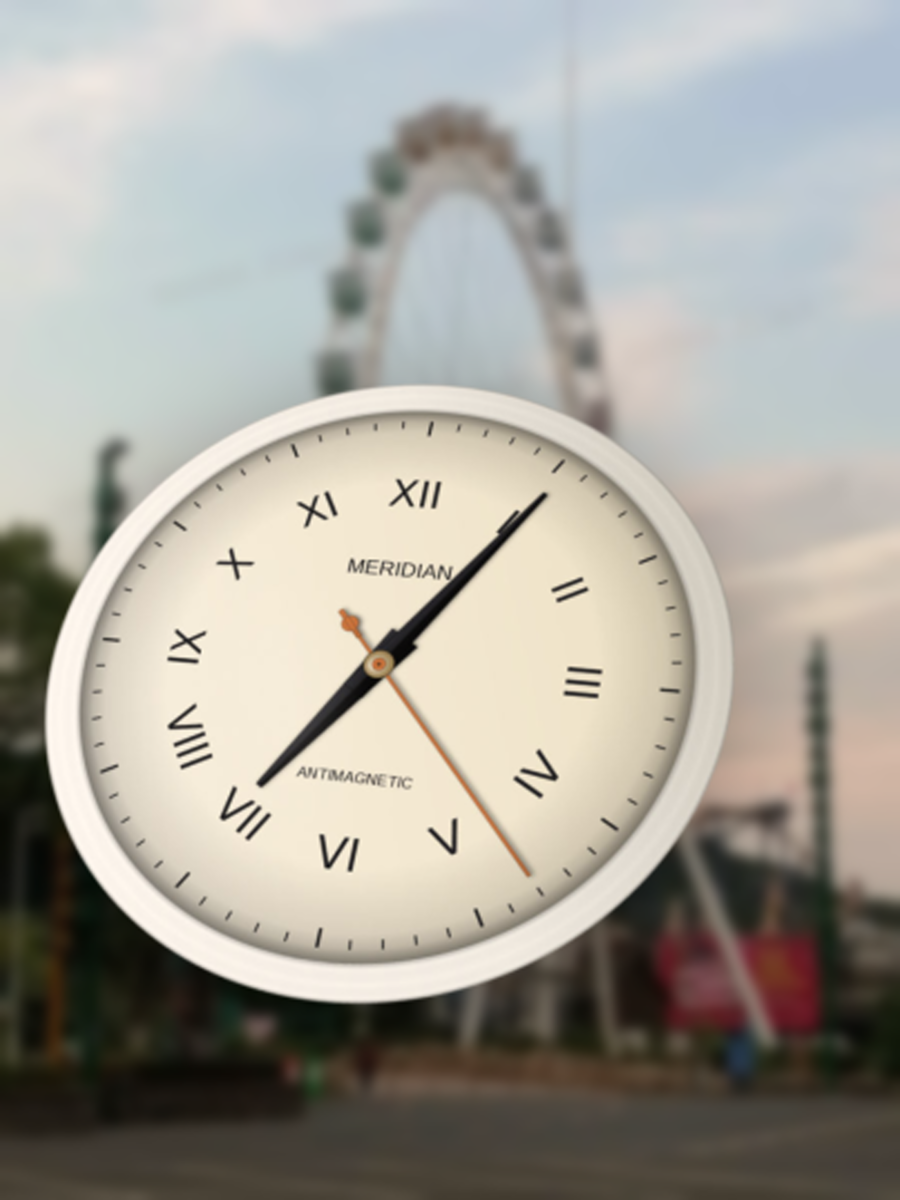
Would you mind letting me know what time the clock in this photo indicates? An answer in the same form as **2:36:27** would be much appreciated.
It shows **7:05:23**
